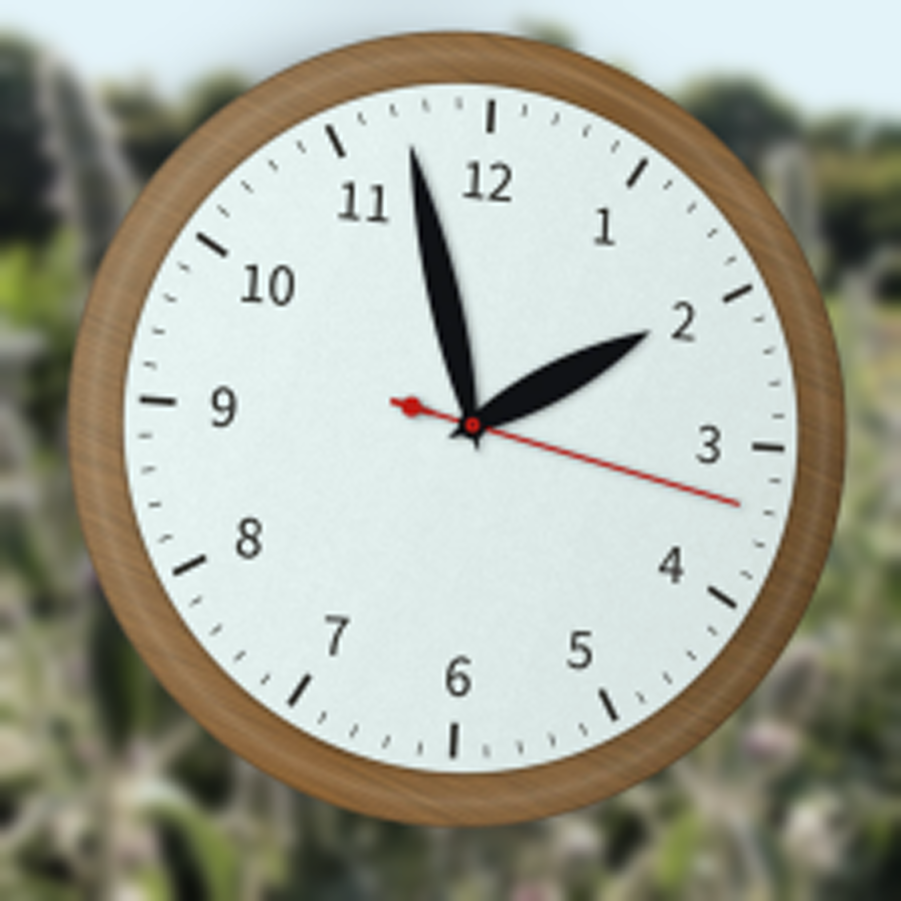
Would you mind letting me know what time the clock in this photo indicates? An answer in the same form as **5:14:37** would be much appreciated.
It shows **1:57:17**
